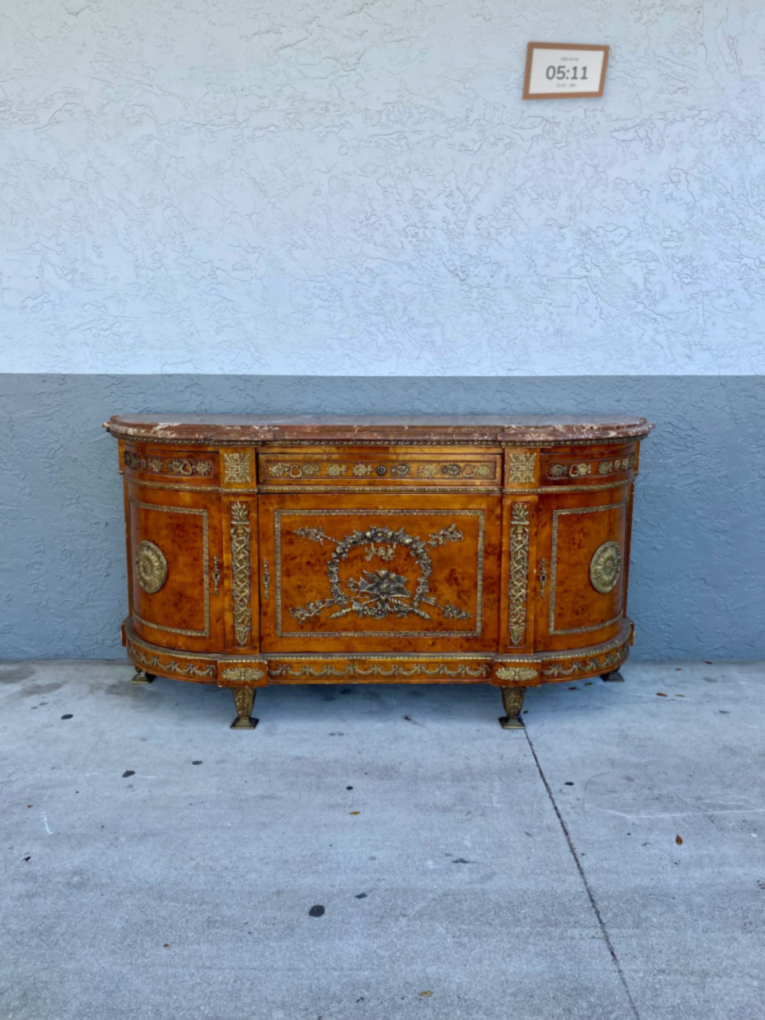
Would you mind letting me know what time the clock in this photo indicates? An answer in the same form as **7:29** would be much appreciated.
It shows **5:11**
